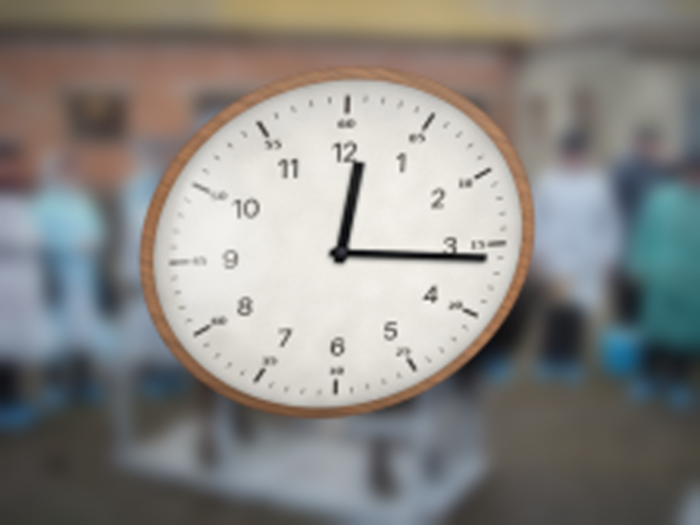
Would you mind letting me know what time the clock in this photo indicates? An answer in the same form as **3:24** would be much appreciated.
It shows **12:16**
